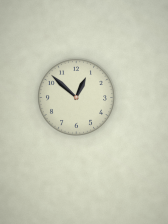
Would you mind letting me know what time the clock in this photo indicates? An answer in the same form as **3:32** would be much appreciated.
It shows **12:52**
